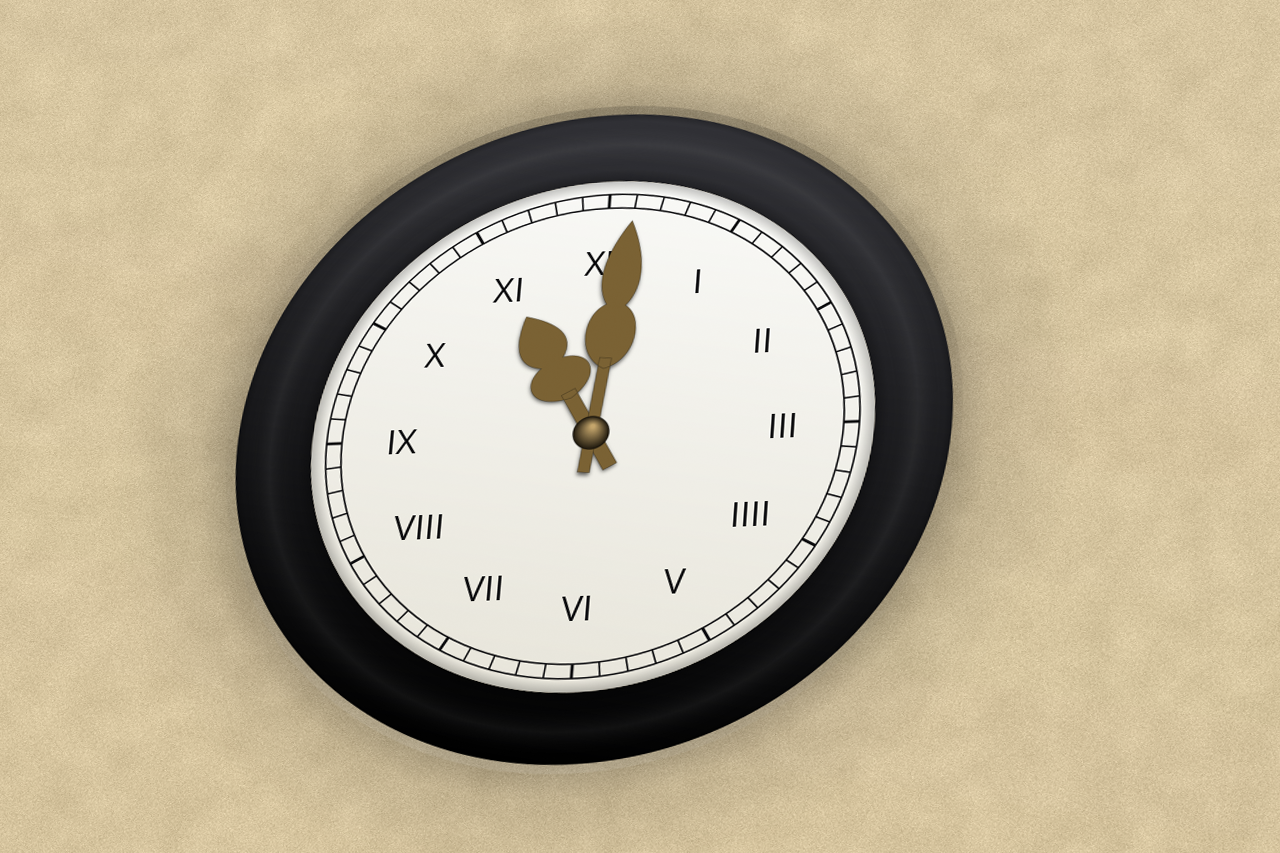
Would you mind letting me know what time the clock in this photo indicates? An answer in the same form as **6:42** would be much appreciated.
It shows **11:01**
